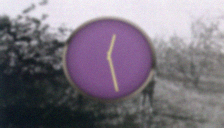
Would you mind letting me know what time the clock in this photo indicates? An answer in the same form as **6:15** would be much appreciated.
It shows **12:28**
